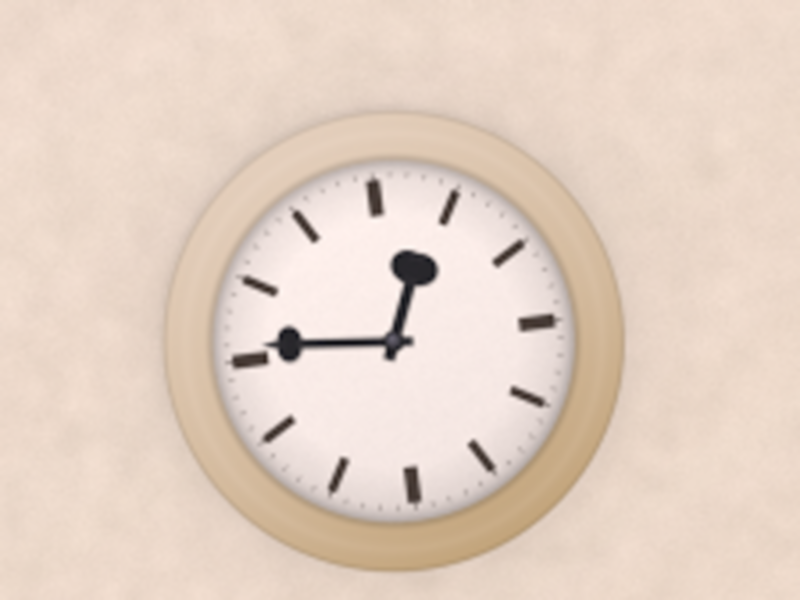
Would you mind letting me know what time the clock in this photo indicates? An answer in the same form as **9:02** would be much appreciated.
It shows **12:46**
